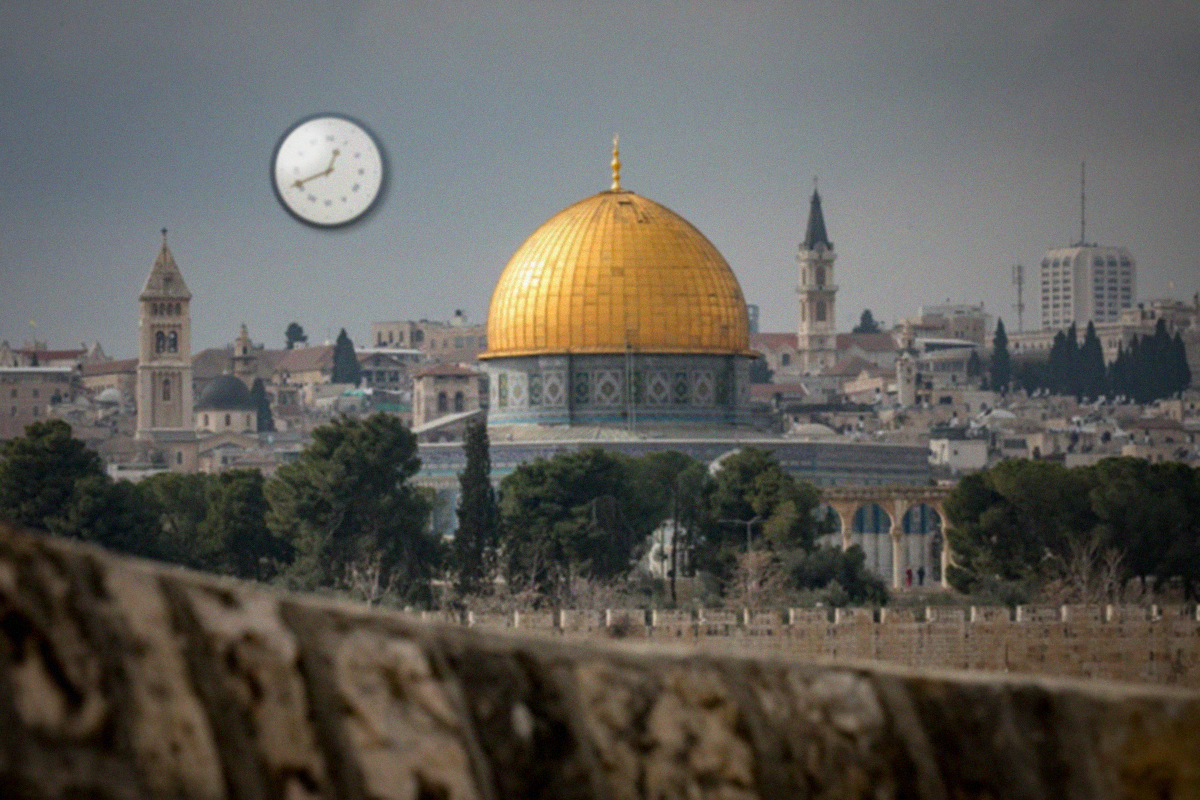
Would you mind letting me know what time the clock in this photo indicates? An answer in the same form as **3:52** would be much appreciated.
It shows **12:41**
